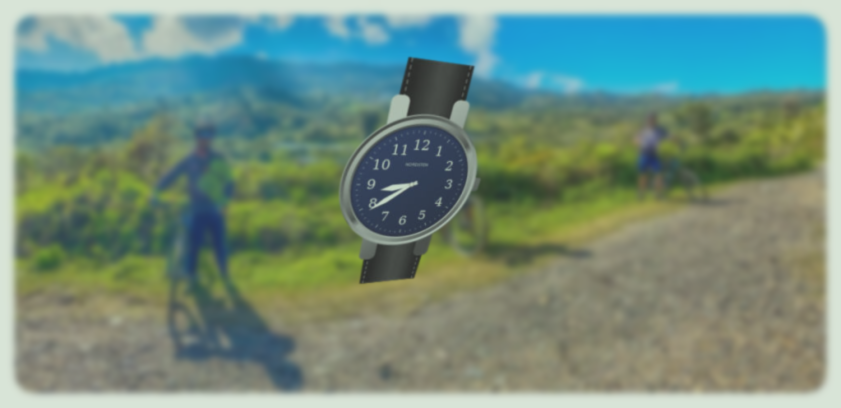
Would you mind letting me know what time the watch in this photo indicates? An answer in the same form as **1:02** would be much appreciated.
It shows **8:39**
